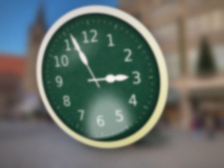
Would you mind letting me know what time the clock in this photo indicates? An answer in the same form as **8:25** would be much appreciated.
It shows **2:56**
